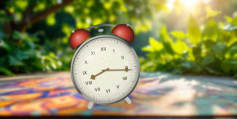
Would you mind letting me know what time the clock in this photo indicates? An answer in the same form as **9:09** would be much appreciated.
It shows **8:16**
